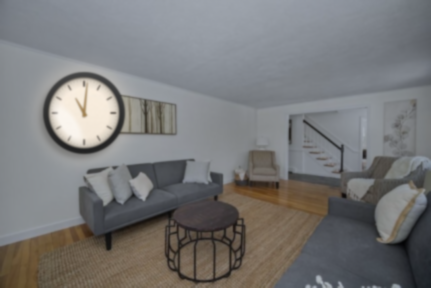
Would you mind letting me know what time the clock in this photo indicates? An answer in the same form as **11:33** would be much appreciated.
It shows **11:01**
